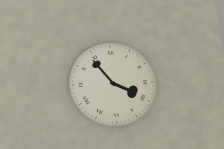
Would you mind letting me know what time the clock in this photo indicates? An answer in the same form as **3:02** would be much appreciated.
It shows **3:54**
